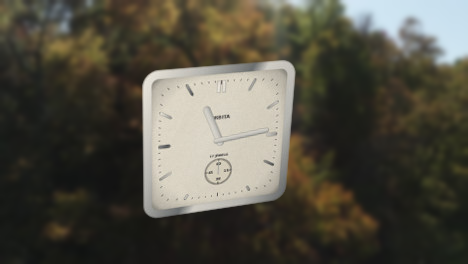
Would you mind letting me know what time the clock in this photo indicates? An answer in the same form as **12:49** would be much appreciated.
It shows **11:14**
